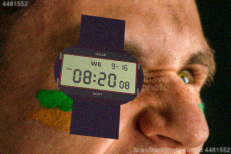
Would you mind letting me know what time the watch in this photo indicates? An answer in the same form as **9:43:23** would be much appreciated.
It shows **8:20:08**
